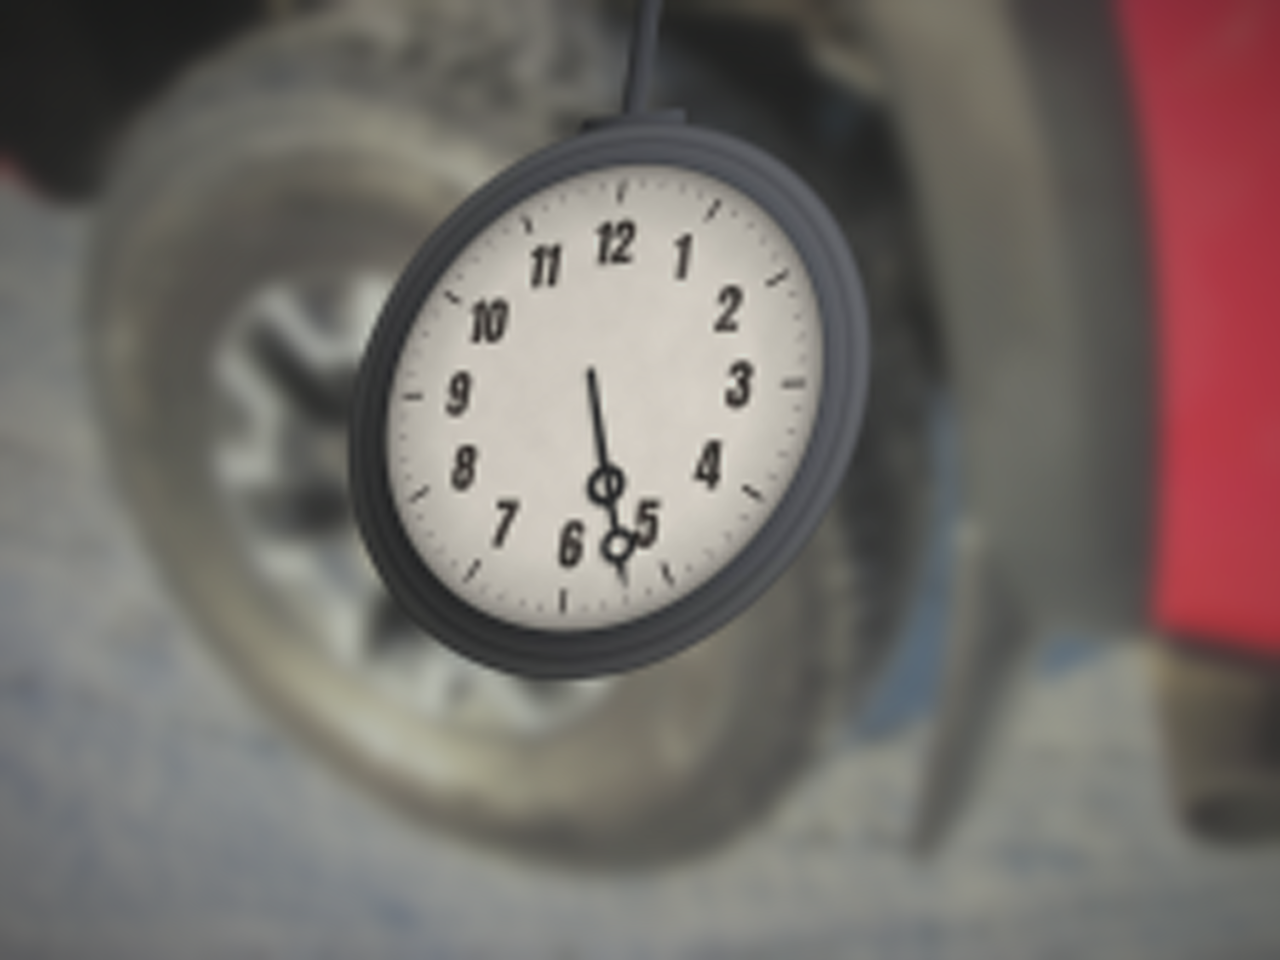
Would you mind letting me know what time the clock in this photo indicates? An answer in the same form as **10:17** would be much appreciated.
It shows **5:27**
